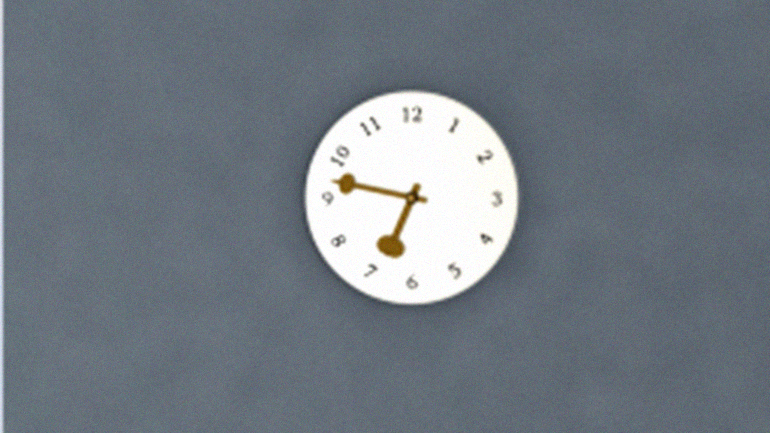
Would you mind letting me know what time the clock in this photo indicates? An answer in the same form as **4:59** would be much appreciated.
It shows **6:47**
